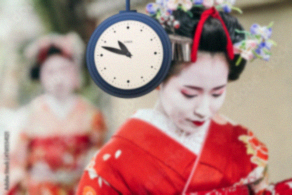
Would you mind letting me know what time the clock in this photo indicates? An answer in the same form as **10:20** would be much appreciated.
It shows **10:48**
